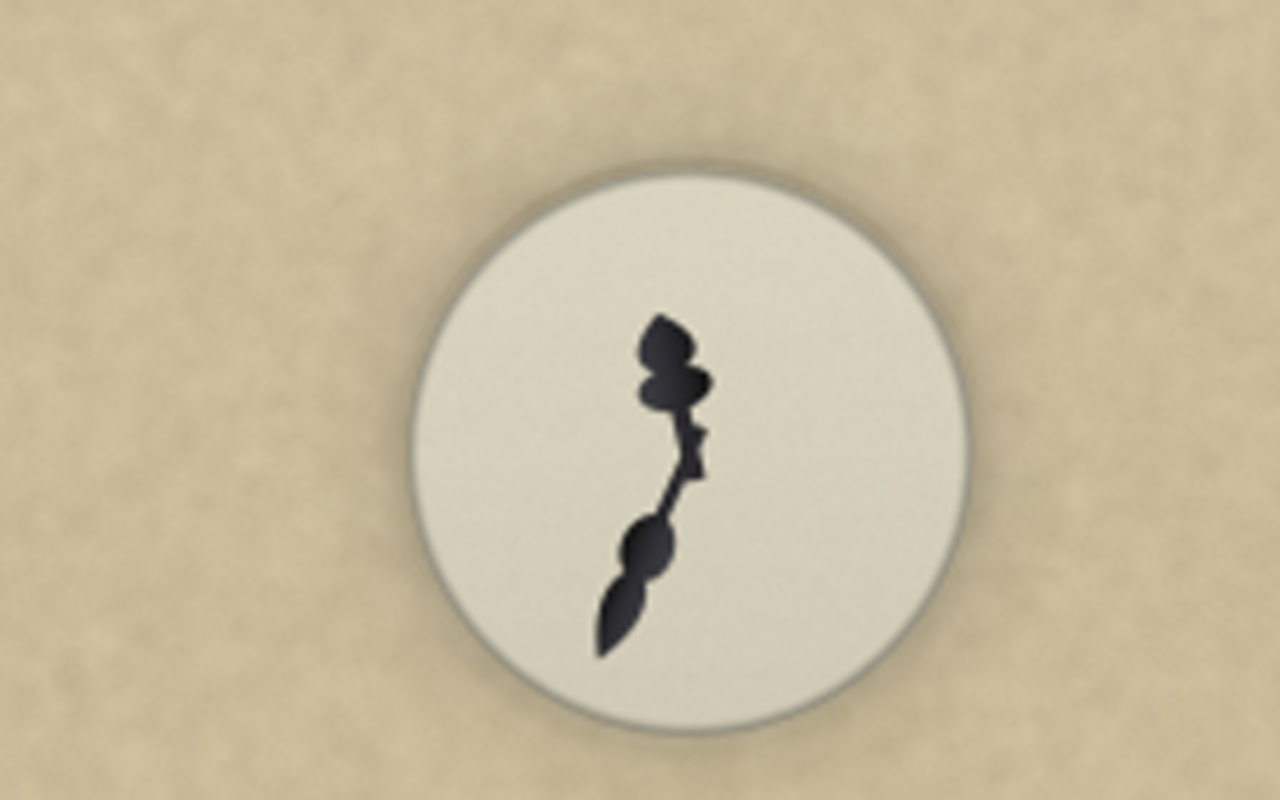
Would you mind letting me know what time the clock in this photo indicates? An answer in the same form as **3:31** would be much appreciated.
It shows **11:34**
